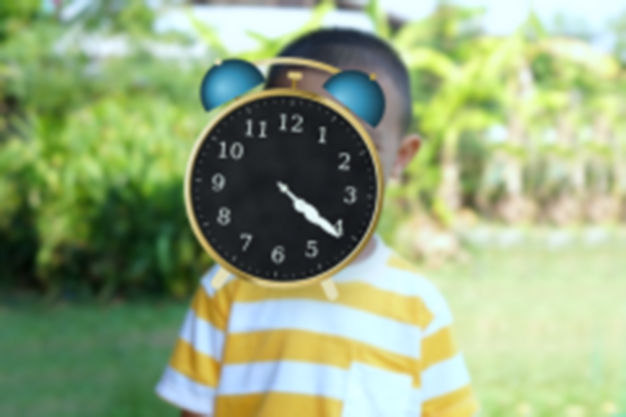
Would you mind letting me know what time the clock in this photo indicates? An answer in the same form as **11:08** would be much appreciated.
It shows **4:21**
